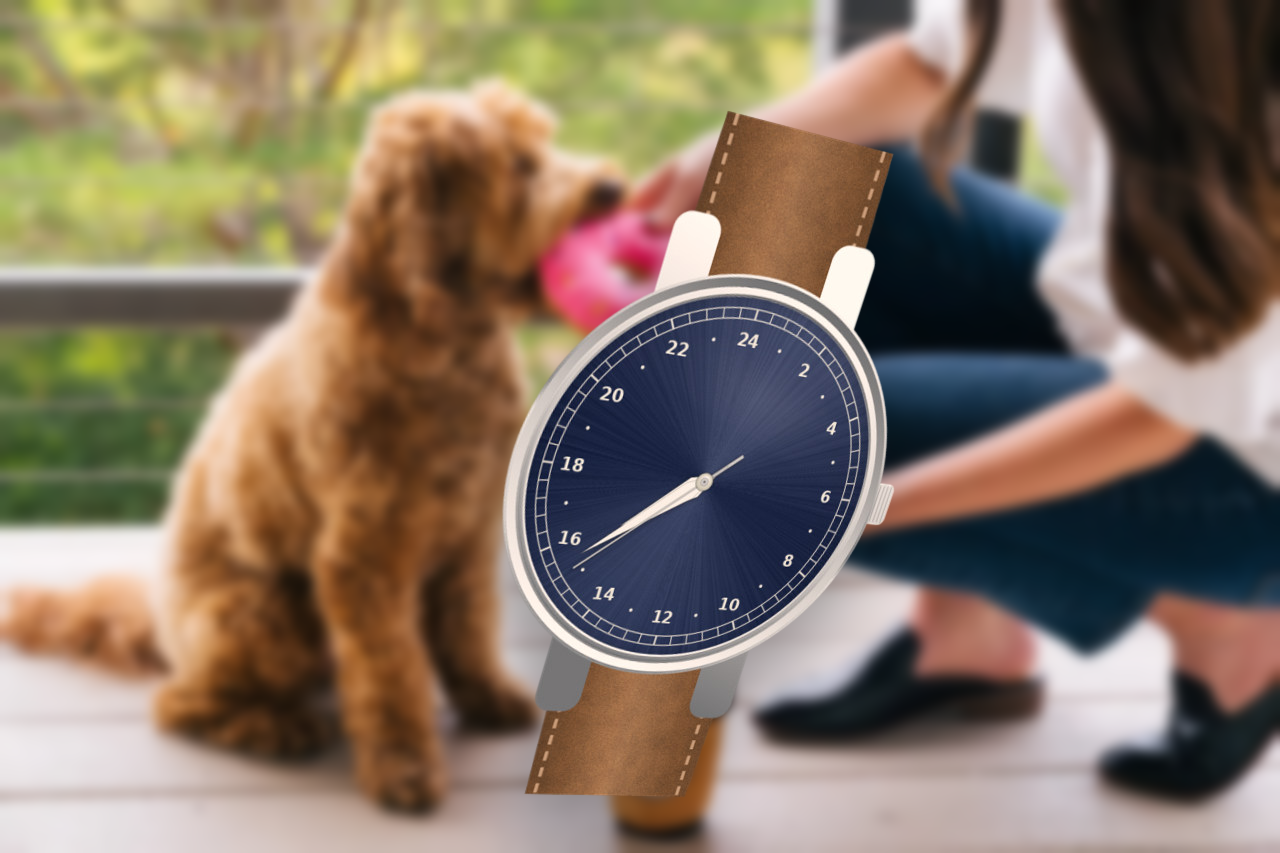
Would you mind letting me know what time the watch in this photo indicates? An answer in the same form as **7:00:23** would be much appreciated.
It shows **15:38:38**
